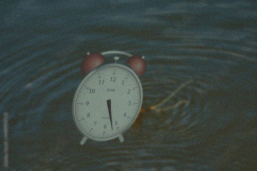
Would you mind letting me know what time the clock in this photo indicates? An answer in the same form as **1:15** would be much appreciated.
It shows **5:27**
